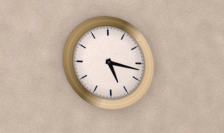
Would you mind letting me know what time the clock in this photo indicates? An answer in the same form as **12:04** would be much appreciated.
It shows **5:17**
